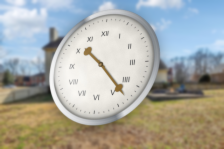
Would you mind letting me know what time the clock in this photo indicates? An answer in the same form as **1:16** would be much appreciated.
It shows **10:23**
